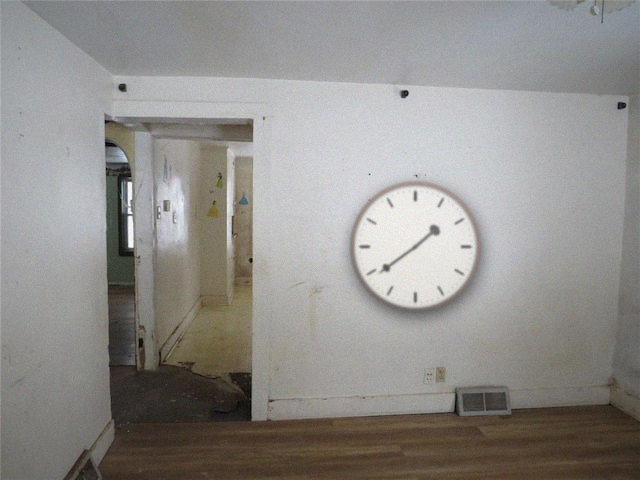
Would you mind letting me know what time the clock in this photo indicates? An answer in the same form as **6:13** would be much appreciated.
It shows **1:39**
